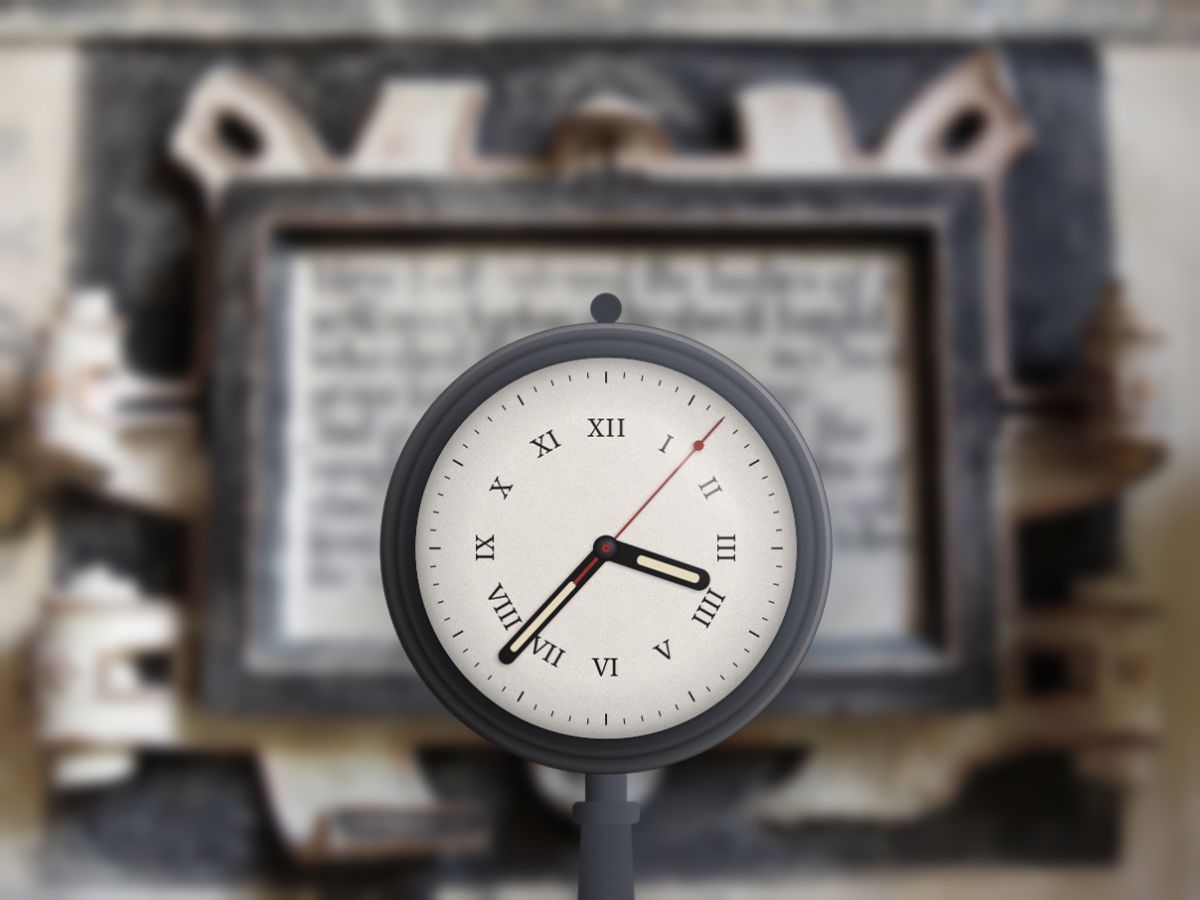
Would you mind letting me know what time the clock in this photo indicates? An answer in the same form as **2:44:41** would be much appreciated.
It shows **3:37:07**
